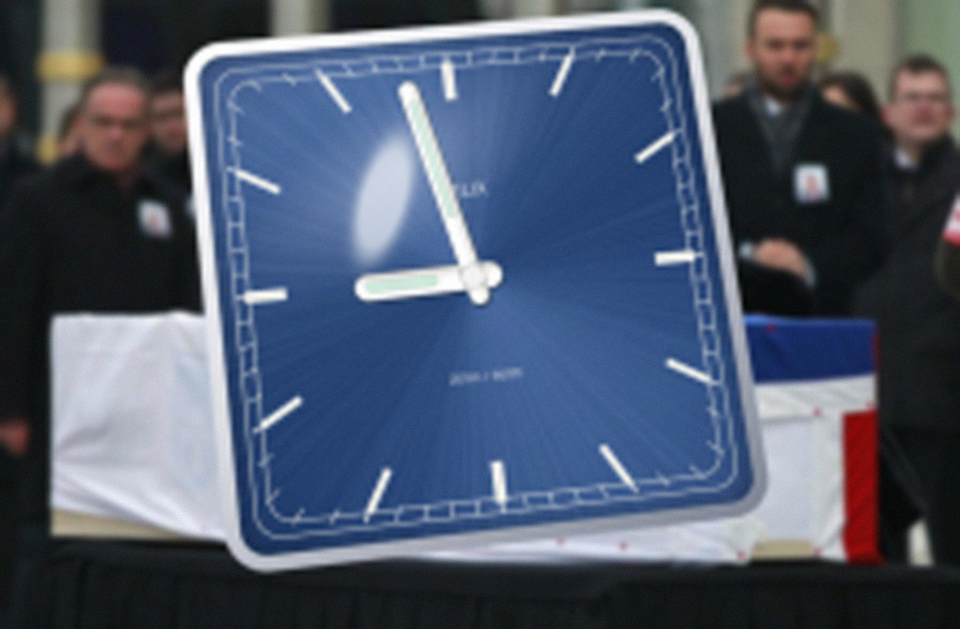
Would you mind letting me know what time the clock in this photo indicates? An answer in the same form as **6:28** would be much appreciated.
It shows **8:58**
